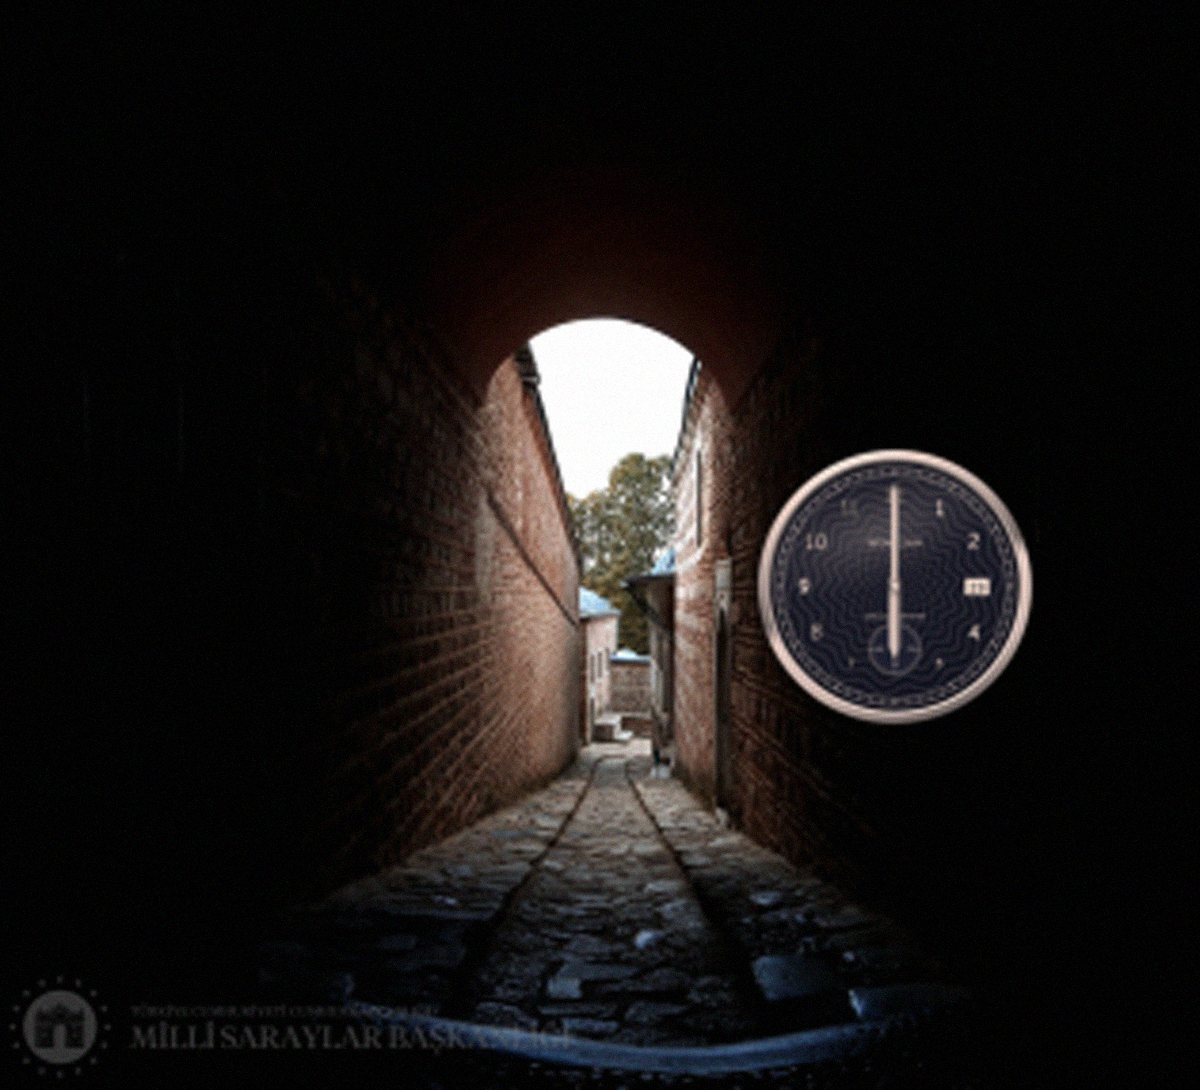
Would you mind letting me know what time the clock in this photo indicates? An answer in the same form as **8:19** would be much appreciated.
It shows **6:00**
